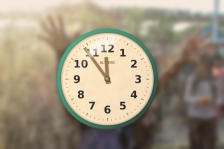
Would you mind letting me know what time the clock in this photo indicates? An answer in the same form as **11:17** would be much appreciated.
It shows **11:54**
